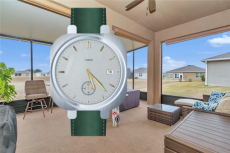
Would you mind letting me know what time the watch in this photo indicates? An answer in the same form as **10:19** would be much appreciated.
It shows **5:23**
